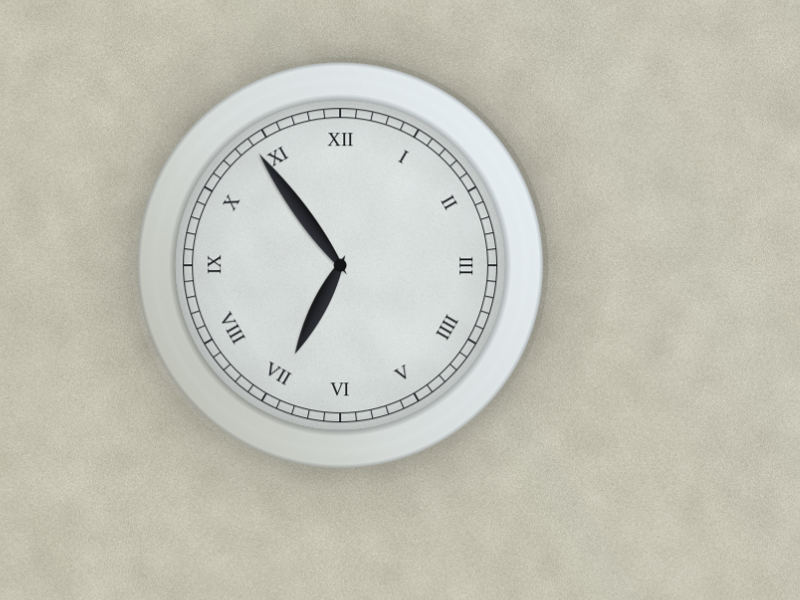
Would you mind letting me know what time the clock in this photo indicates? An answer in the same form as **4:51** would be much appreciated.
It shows **6:54**
